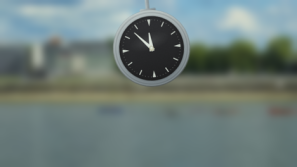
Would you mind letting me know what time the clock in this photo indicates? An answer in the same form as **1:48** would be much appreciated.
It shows **11:53**
